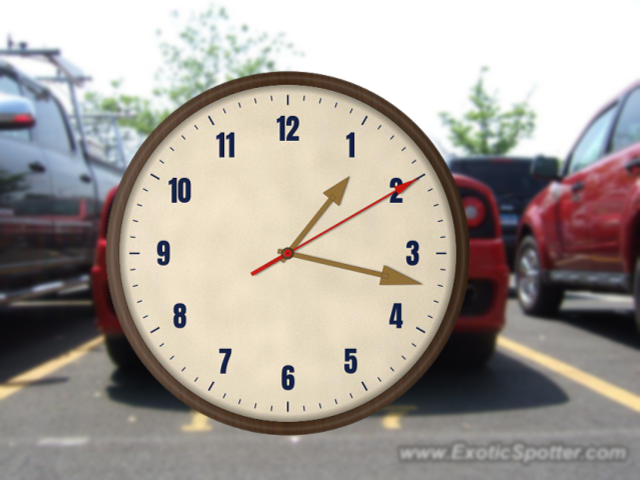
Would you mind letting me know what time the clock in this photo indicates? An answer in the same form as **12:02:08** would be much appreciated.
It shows **1:17:10**
